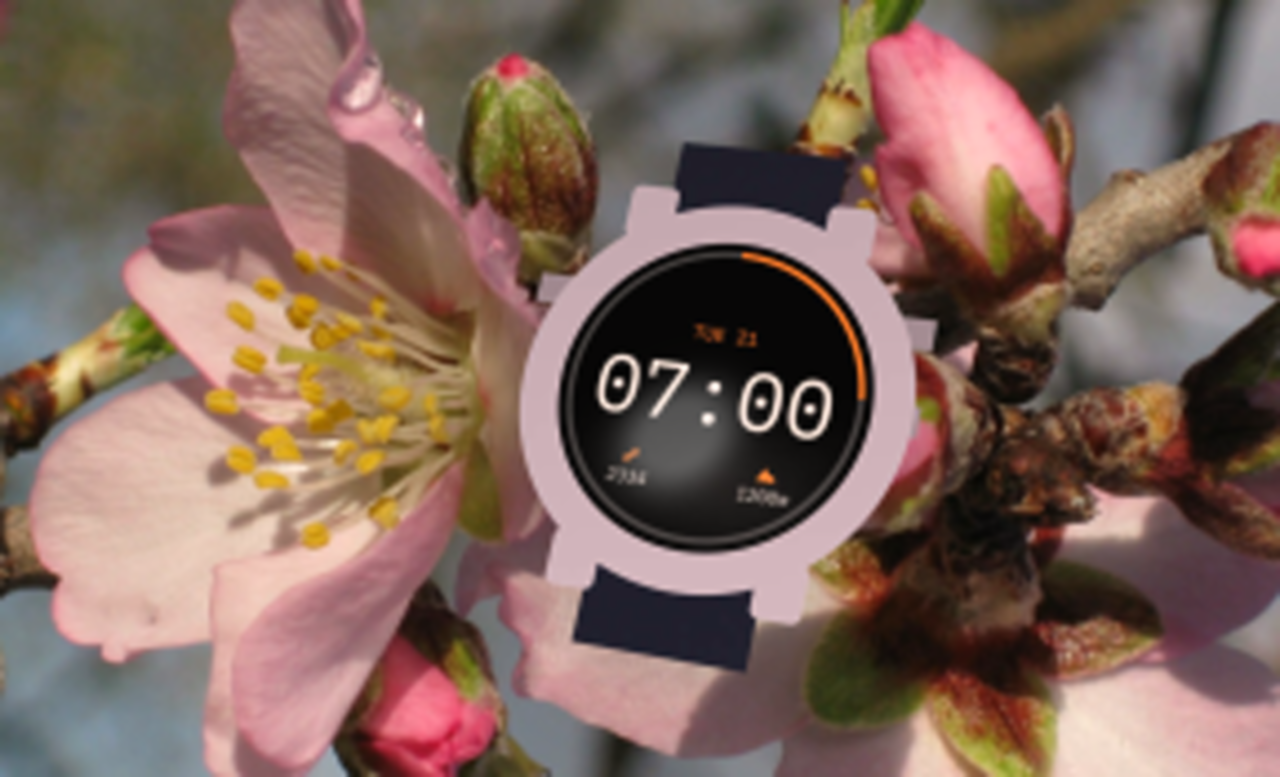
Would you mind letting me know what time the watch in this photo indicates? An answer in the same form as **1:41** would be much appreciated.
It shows **7:00**
